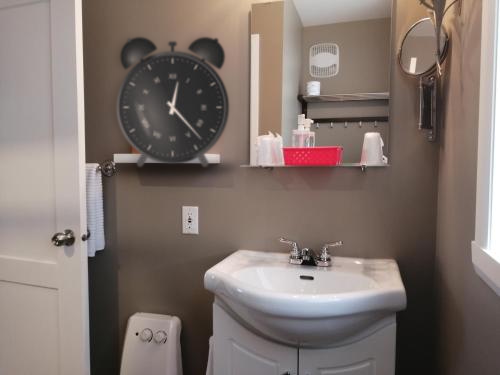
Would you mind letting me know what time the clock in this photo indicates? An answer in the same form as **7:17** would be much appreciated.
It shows **12:23**
